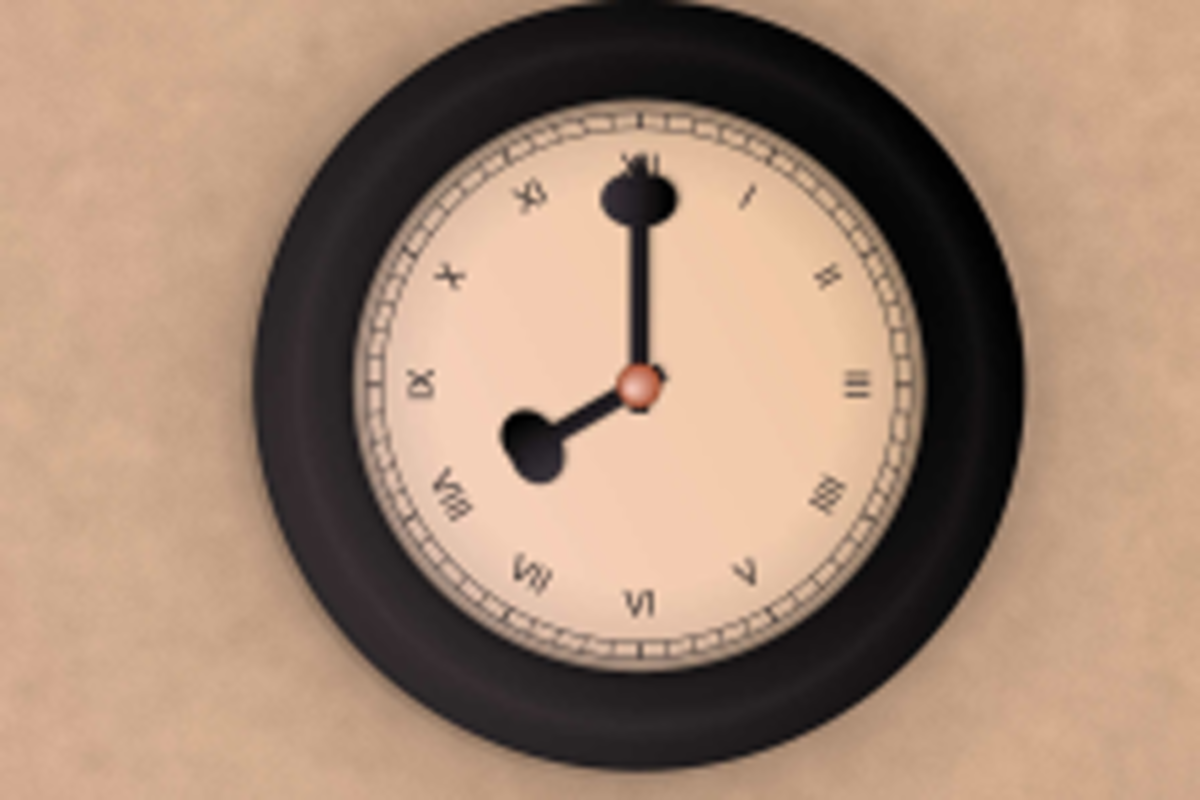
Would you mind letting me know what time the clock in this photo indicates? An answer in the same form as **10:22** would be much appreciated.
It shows **8:00**
